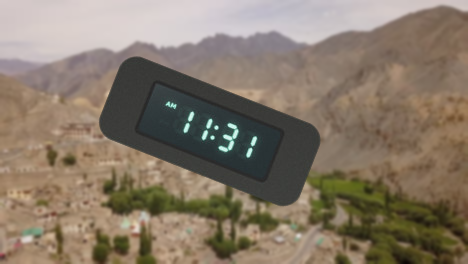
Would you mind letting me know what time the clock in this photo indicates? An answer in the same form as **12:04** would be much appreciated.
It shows **11:31**
